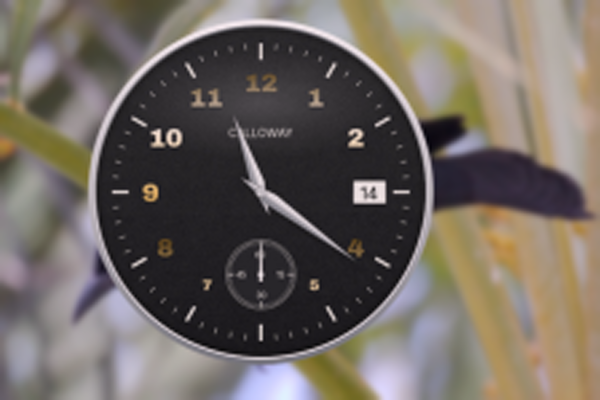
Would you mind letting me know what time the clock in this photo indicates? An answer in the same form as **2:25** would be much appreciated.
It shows **11:21**
